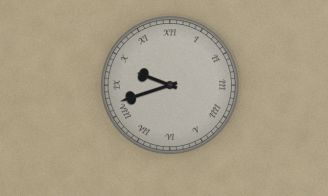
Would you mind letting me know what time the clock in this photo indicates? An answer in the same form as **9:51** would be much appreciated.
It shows **9:42**
